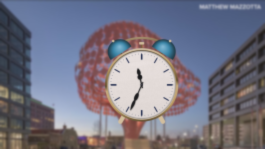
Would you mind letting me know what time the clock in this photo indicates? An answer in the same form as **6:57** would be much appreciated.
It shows **11:34**
